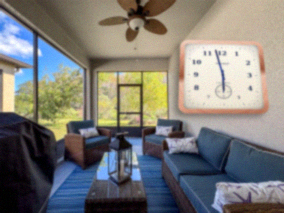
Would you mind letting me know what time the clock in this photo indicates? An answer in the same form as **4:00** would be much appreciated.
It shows **5:58**
